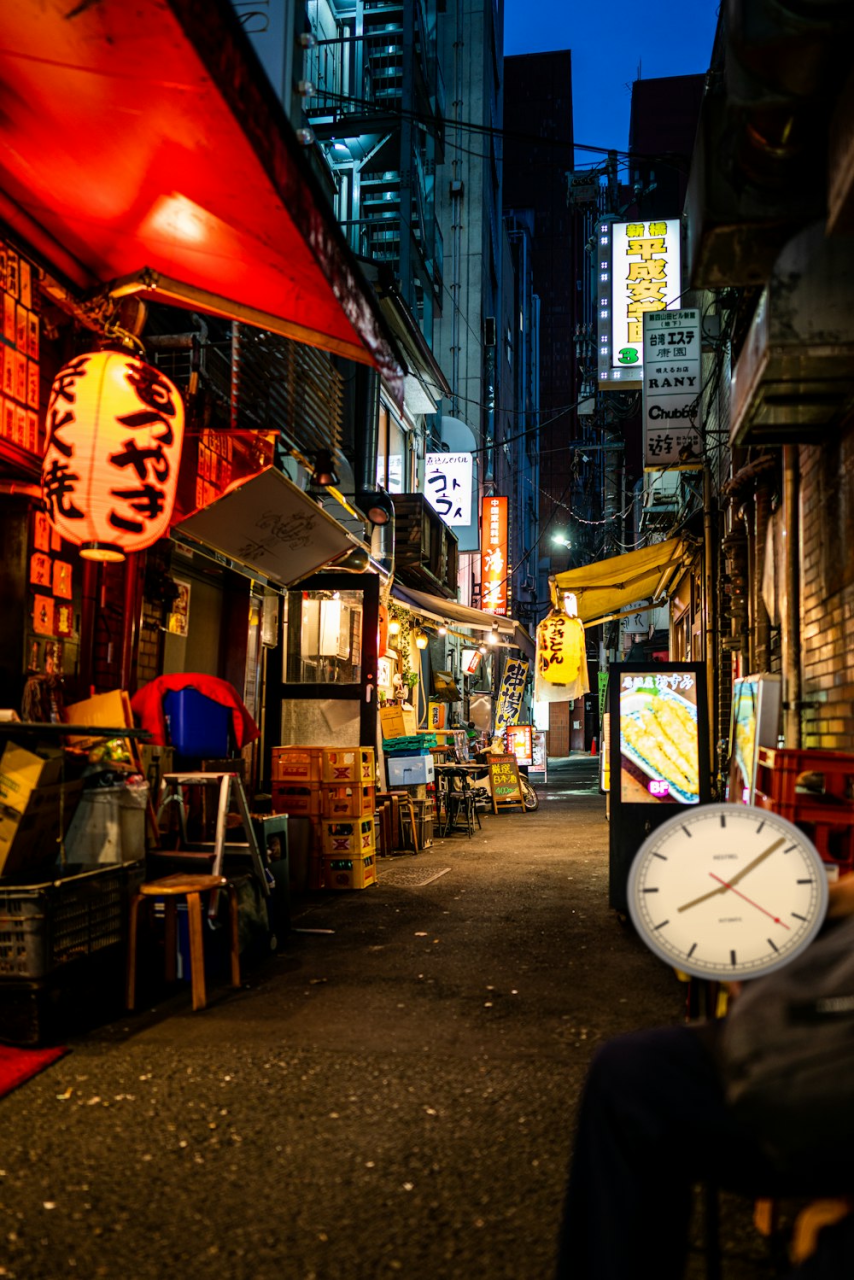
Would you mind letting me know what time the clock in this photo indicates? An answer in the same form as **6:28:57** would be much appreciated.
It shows **8:08:22**
